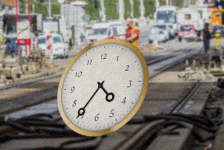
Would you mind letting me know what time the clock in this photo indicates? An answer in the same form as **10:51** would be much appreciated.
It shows **4:36**
